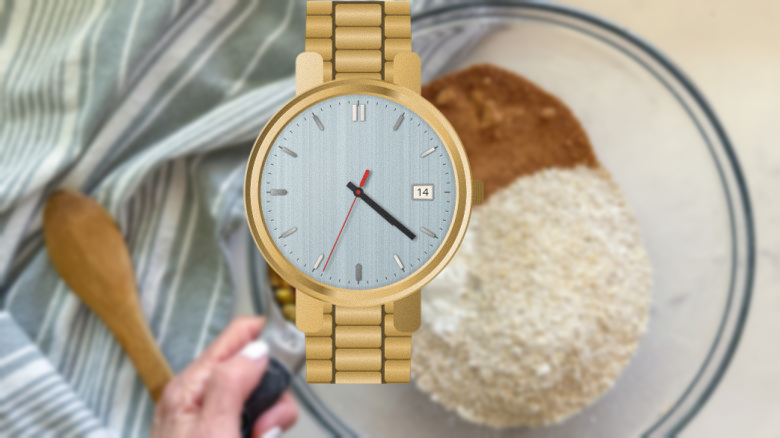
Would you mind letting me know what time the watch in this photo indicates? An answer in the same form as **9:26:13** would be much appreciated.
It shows **4:21:34**
